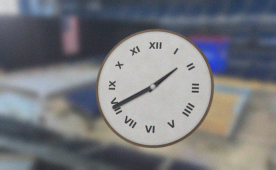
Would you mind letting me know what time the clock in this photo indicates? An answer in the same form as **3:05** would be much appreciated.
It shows **1:40**
